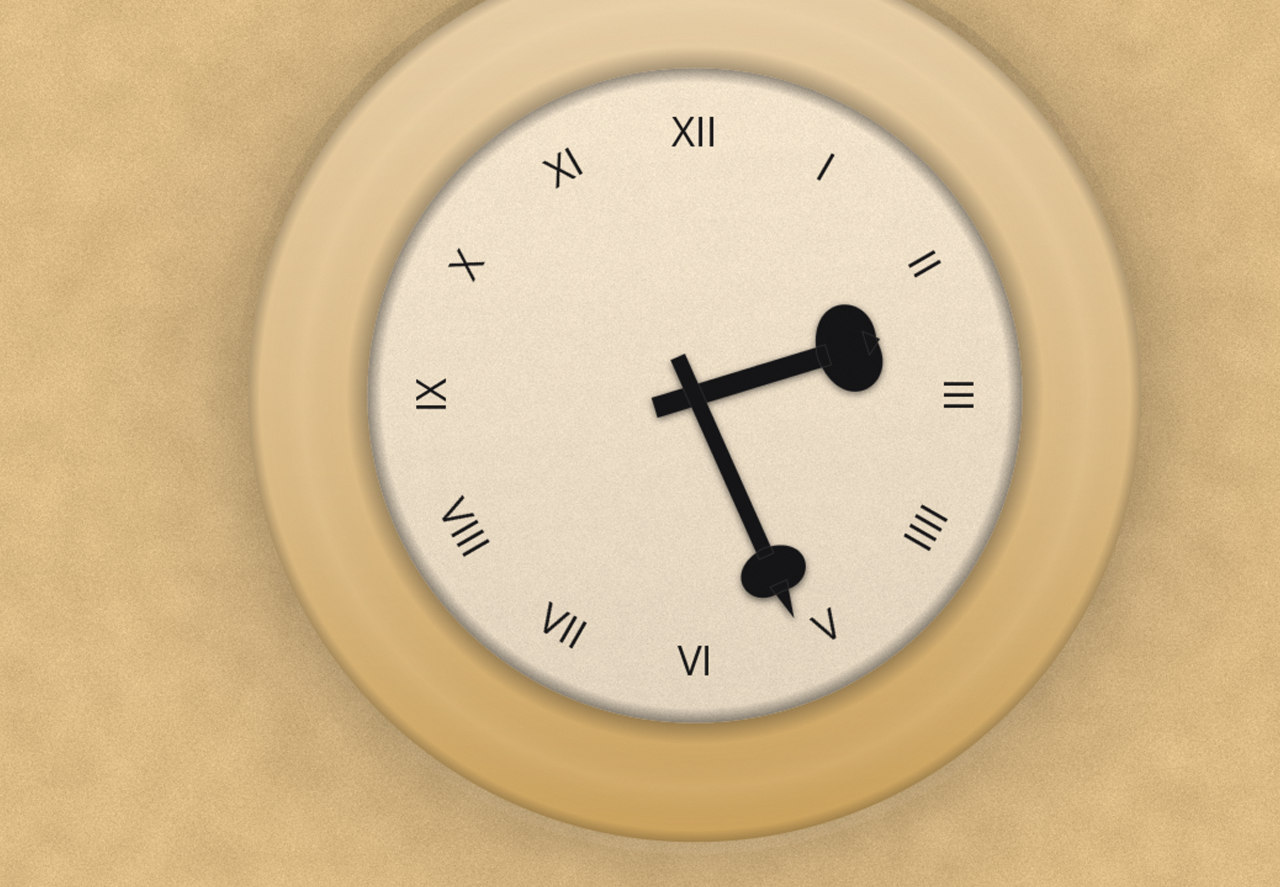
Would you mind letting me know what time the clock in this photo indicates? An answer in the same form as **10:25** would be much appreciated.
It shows **2:26**
